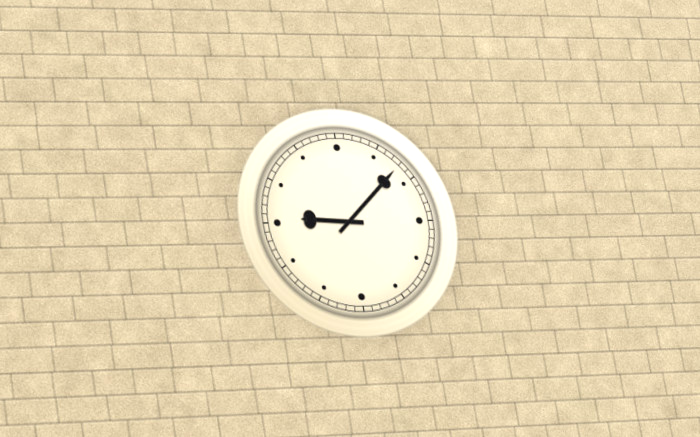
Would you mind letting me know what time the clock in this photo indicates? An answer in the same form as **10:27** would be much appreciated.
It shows **9:08**
